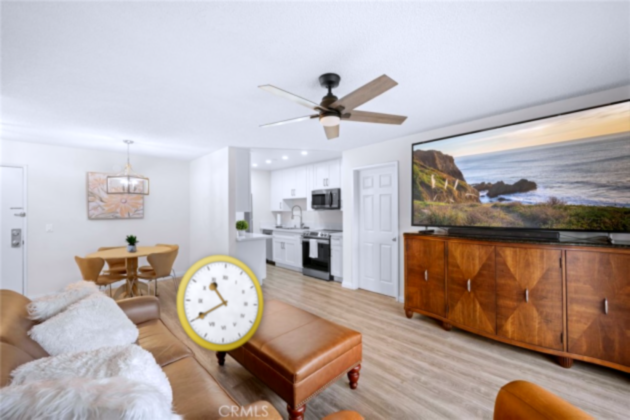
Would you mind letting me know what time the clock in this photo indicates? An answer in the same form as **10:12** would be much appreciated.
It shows **10:40**
